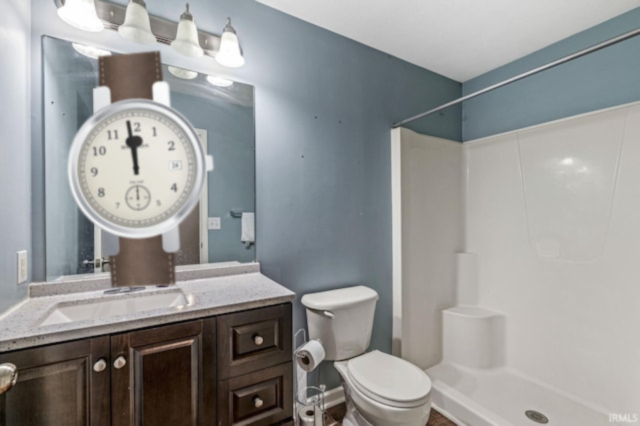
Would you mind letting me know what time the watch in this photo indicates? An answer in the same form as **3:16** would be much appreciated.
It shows **11:59**
